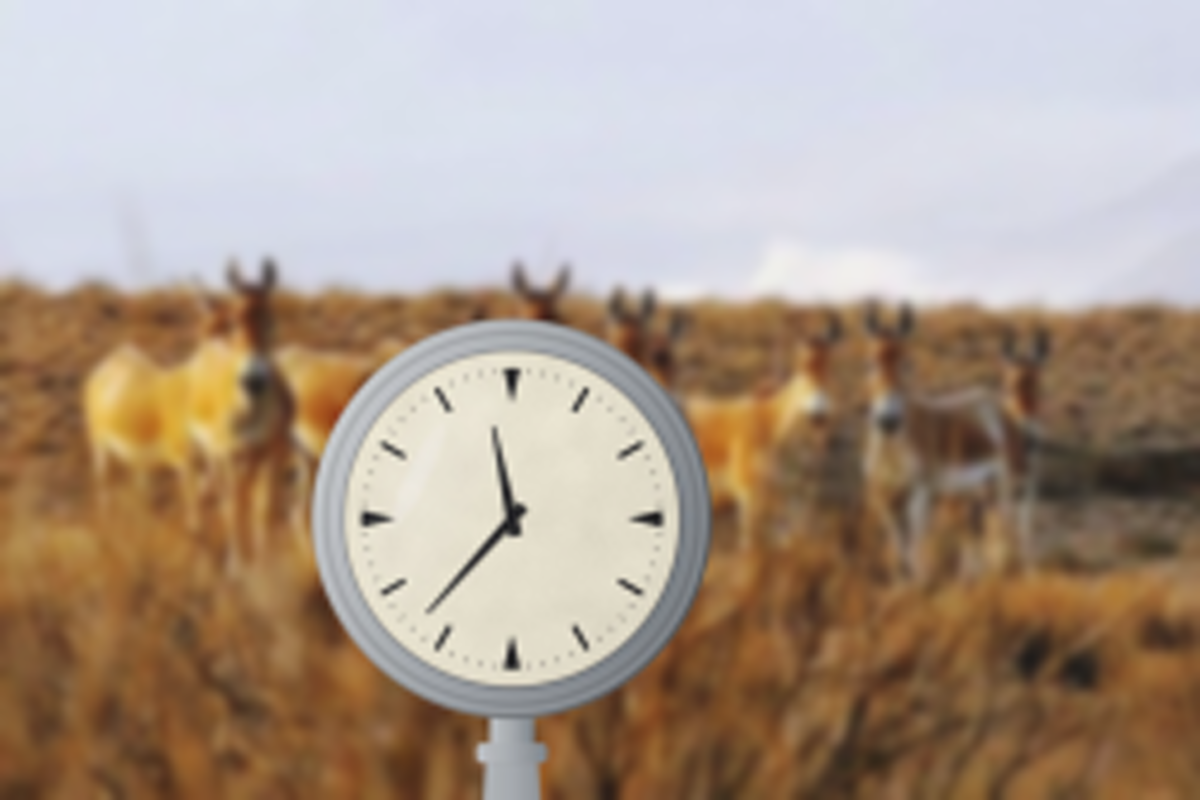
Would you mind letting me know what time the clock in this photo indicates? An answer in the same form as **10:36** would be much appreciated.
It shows **11:37**
